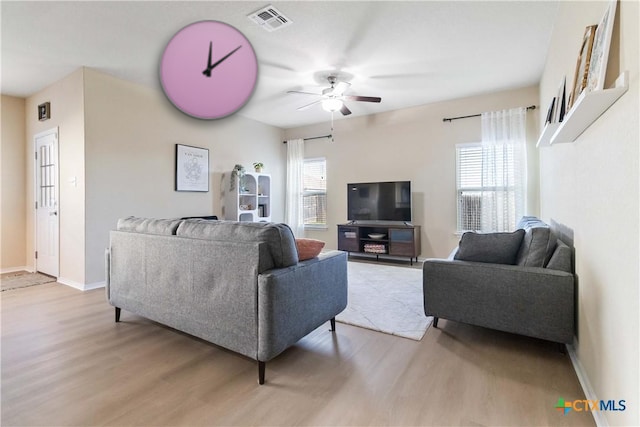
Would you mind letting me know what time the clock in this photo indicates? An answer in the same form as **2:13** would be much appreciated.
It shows **12:09**
